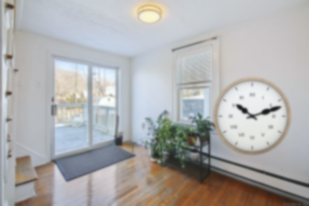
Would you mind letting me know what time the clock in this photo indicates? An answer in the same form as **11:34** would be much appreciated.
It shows **10:12**
